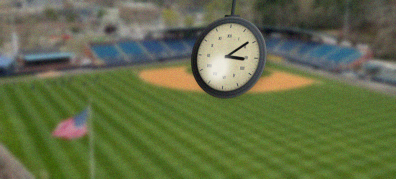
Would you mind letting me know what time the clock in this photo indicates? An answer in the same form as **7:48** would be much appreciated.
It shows **3:09**
